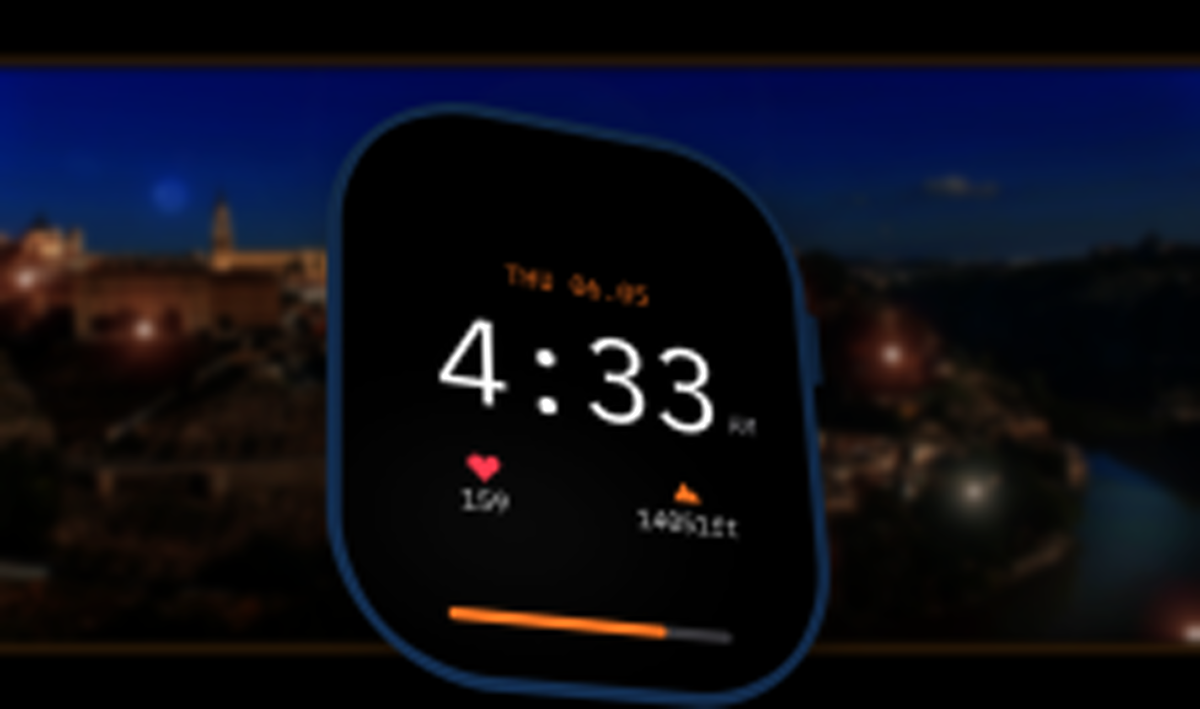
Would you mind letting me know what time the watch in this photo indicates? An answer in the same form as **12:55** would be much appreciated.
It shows **4:33**
